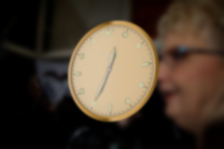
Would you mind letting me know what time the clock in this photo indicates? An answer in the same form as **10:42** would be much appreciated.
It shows **12:35**
